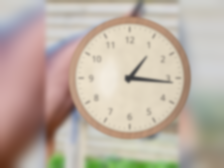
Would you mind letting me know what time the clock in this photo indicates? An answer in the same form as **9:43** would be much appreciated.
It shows **1:16**
